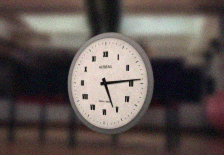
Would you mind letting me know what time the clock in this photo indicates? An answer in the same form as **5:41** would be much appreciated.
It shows **5:14**
